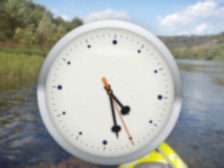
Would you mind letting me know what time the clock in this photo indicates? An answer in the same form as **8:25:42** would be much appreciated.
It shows **4:27:25**
